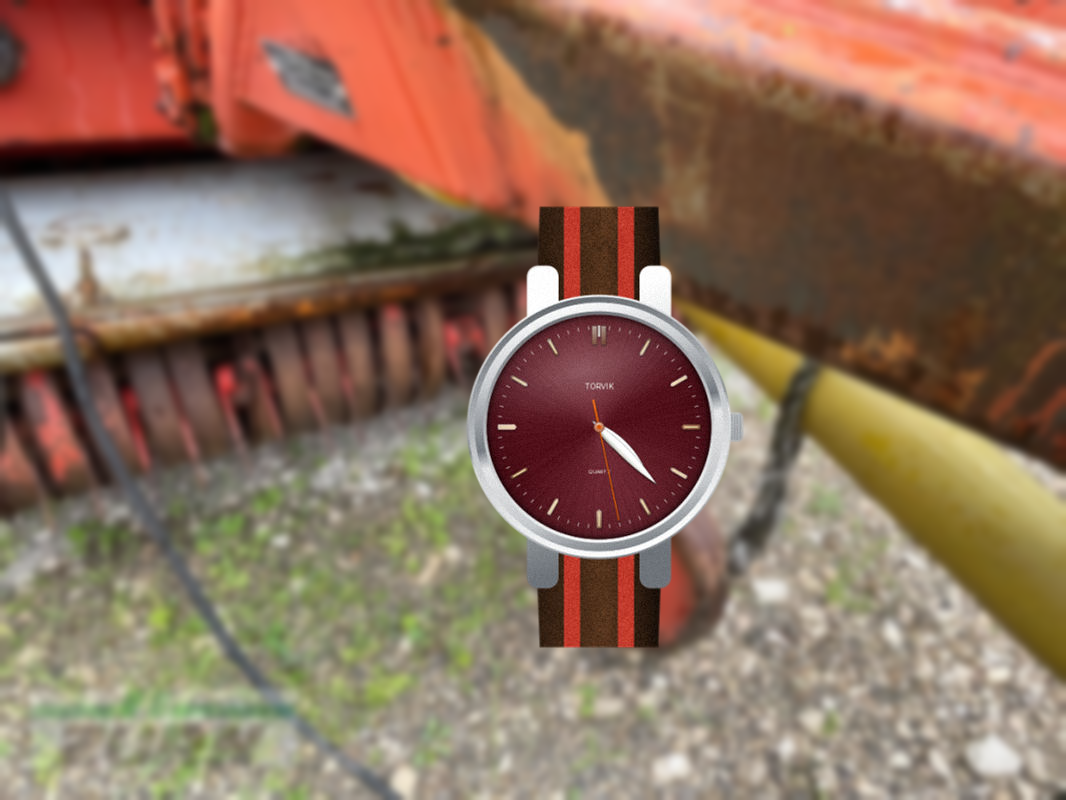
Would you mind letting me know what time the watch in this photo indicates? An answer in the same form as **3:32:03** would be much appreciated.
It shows **4:22:28**
